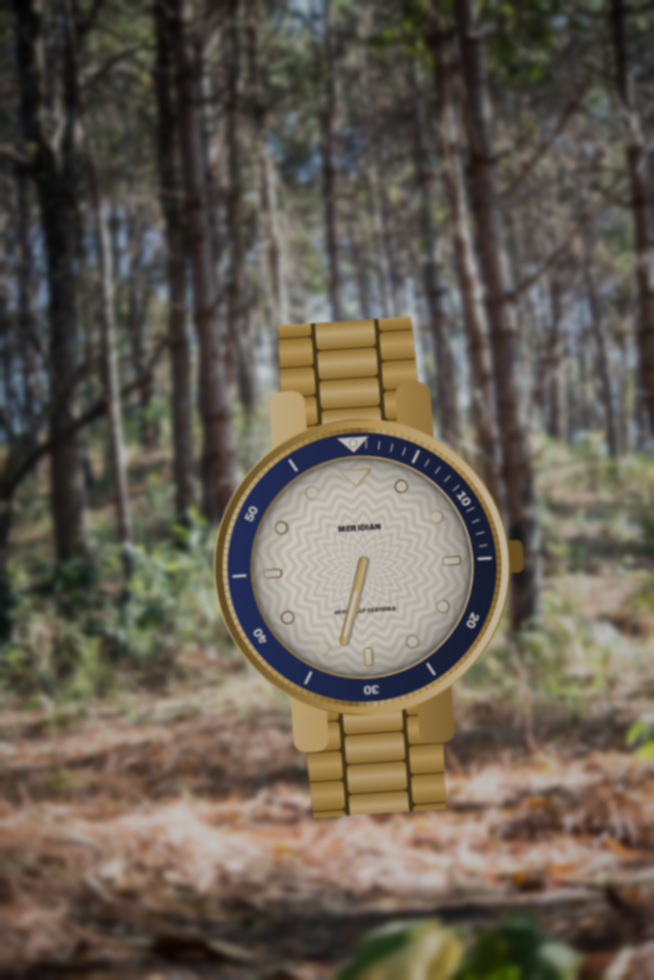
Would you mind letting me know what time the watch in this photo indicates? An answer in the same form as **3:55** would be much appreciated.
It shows **6:33**
